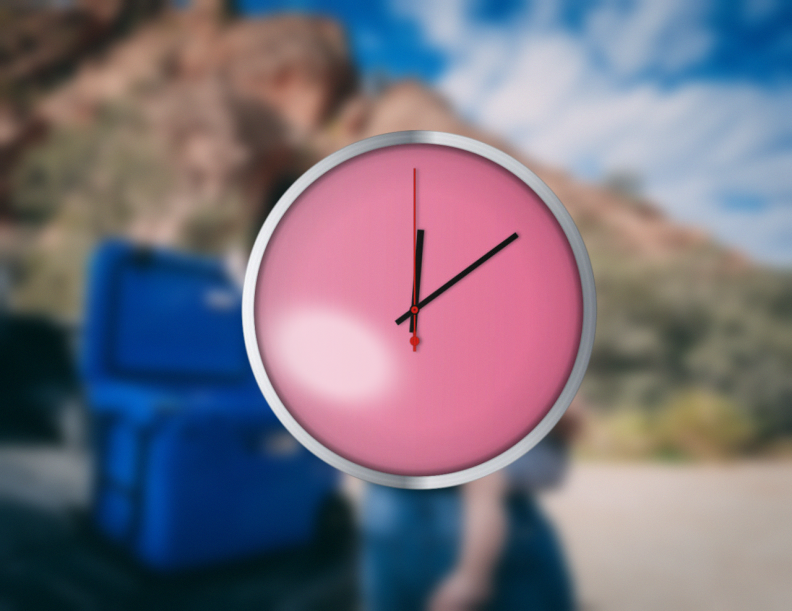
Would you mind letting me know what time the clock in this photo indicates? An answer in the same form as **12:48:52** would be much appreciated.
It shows **12:09:00**
